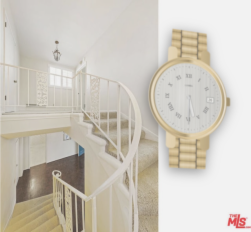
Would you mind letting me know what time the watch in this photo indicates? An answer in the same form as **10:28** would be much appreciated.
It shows **5:30**
